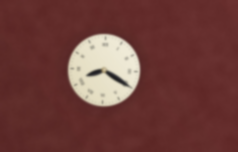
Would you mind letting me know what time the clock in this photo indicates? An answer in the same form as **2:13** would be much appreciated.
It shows **8:20**
